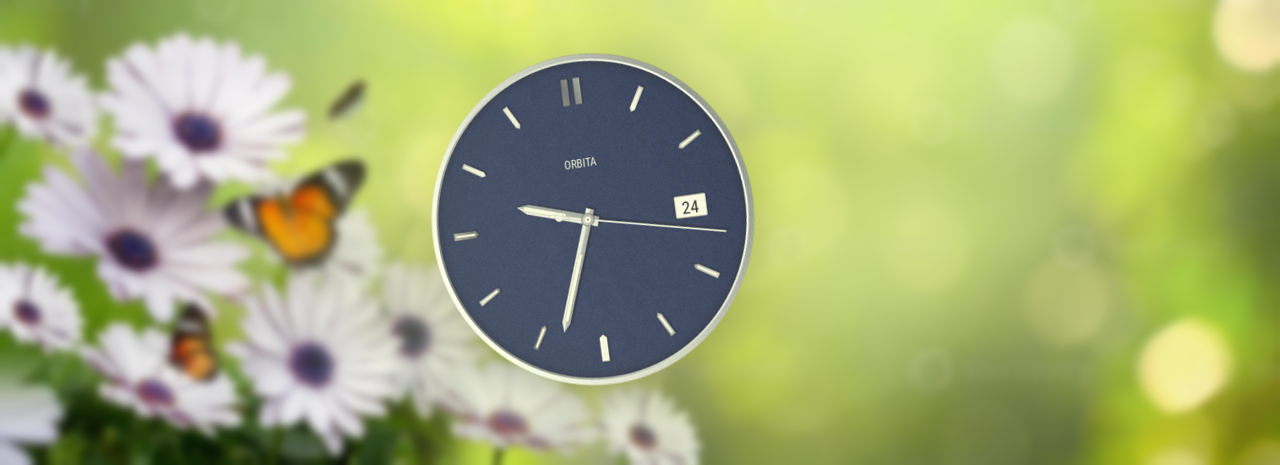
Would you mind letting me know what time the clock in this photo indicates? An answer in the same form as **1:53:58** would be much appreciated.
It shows **9:33:17**
